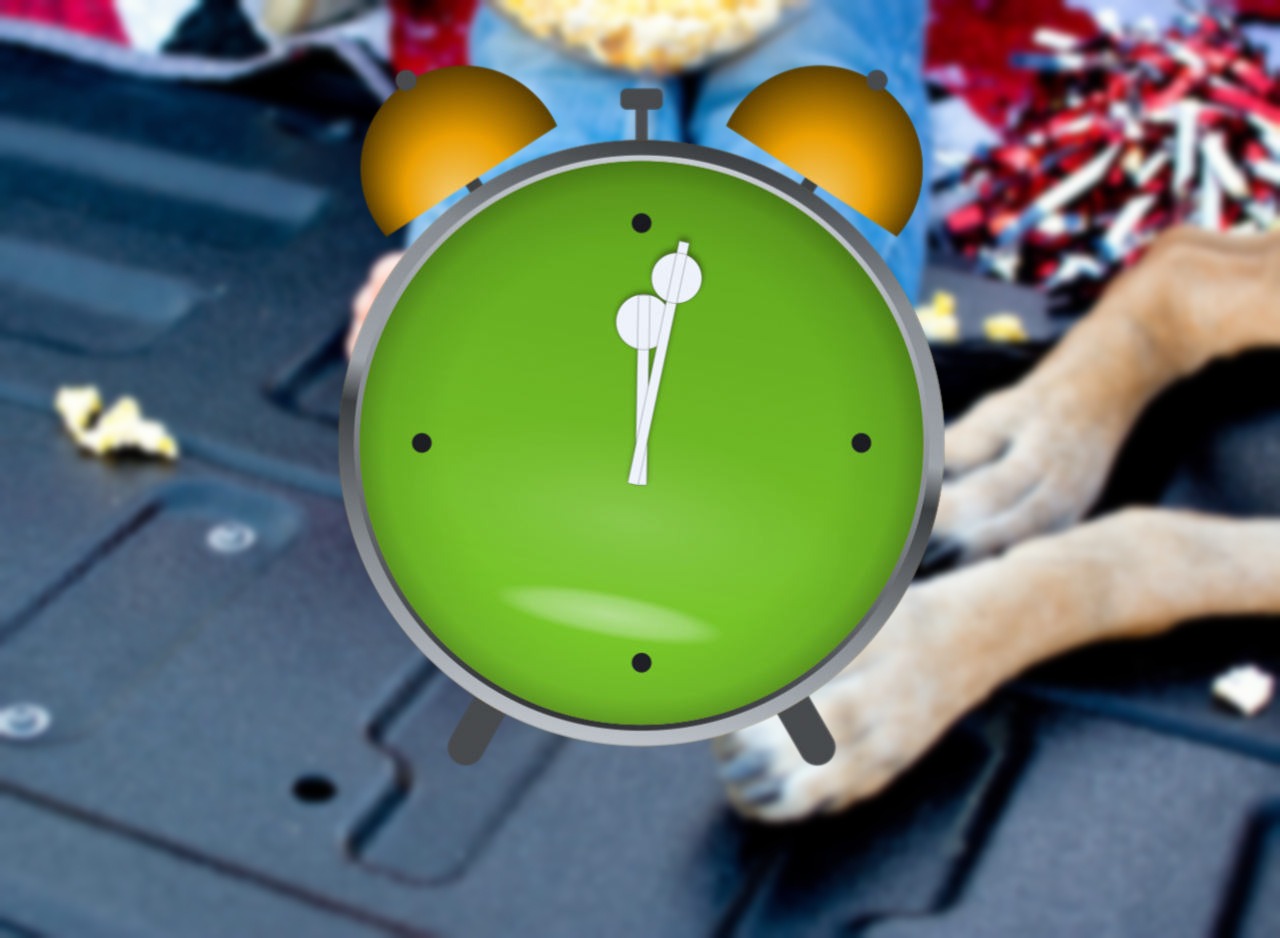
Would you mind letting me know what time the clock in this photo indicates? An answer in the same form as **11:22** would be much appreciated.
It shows **12:02**
